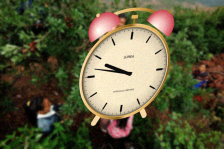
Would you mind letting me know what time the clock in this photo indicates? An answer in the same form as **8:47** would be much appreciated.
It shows **9:47**
